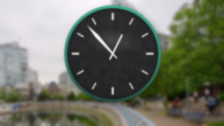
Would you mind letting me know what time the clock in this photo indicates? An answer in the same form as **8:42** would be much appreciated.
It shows **12:53**
